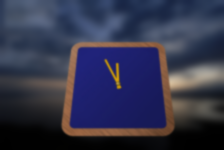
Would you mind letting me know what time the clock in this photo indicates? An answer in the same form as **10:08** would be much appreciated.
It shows **11:56**
